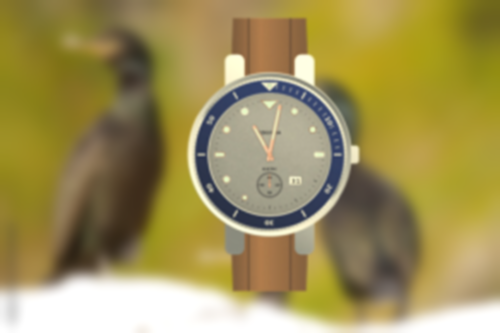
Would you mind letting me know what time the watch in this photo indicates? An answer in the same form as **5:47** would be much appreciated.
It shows **11:02**
